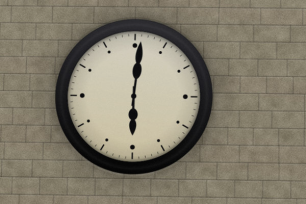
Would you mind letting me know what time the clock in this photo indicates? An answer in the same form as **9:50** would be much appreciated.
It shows **6:01**
